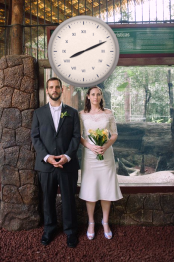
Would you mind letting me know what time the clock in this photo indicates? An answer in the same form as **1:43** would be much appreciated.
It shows **8:11**
